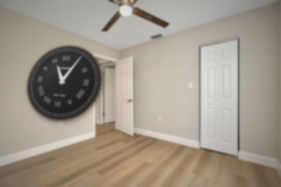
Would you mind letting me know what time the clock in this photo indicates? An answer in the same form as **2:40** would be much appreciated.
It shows **11:05**
